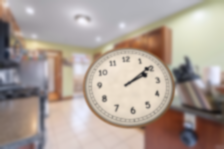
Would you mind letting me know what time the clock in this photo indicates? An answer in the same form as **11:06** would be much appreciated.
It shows **2:09**
